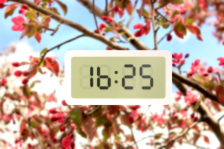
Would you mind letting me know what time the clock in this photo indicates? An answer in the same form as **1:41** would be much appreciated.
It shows **16:25**
